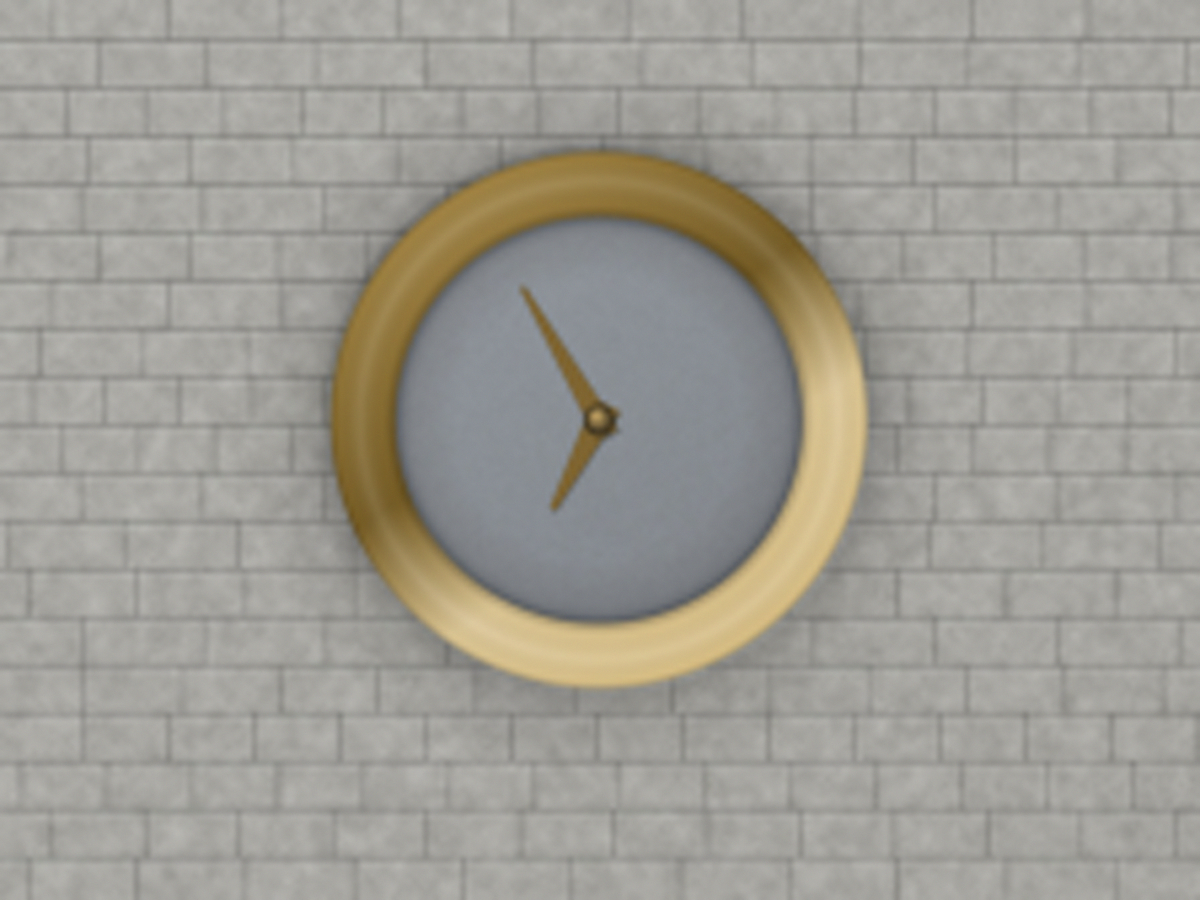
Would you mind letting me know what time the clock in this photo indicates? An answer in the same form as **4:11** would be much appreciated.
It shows **6:55**
